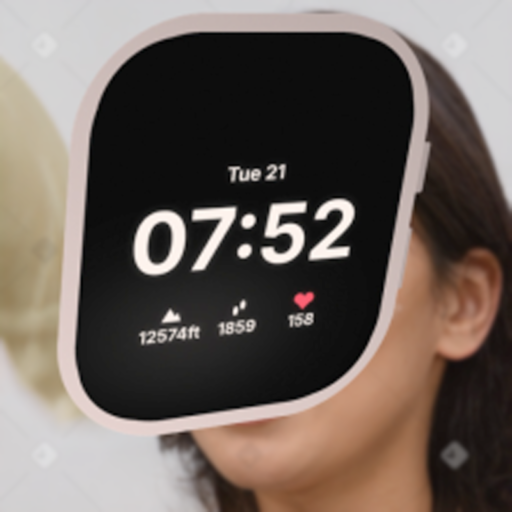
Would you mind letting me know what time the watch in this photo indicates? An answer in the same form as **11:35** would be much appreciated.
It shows **7:52**
